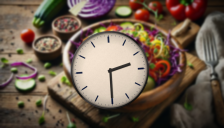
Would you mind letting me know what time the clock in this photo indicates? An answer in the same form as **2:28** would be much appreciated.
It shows **2:30**
